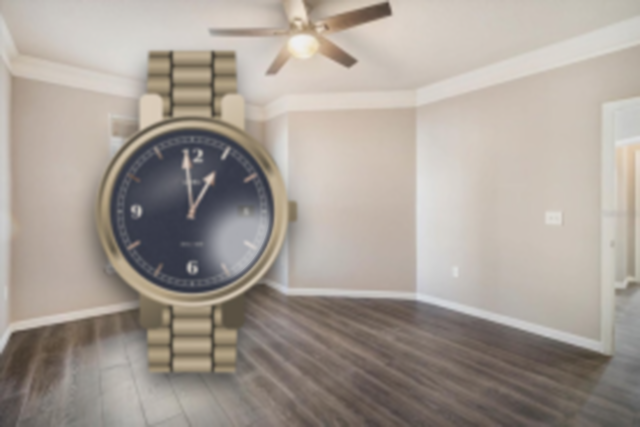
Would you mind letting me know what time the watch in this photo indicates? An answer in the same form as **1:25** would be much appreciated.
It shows **12:59**
